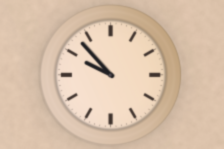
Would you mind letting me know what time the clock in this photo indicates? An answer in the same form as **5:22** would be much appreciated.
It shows **9:53**
